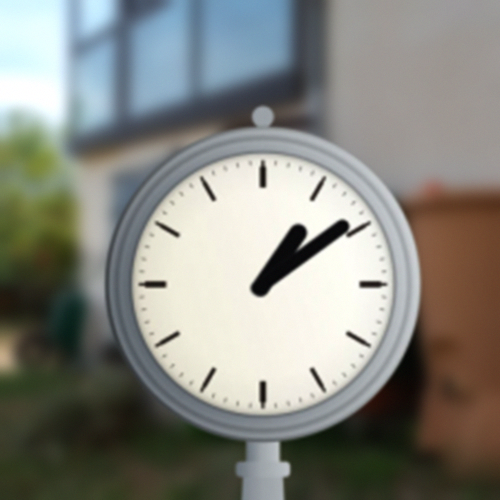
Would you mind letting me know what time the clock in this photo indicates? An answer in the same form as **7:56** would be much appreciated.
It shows **1:09**
